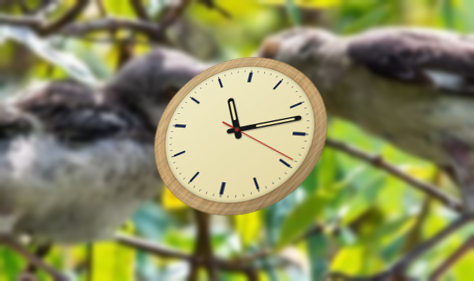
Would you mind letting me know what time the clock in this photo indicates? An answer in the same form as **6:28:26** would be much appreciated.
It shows **11:12:19**
